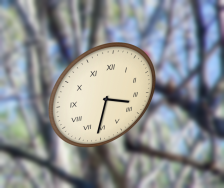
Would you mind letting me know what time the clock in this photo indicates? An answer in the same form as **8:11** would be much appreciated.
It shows **3:31**
